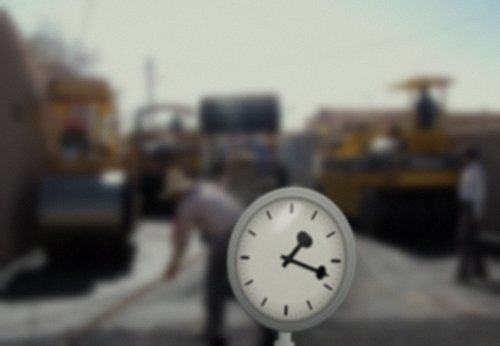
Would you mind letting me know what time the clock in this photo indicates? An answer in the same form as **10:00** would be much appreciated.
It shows **1:18**
